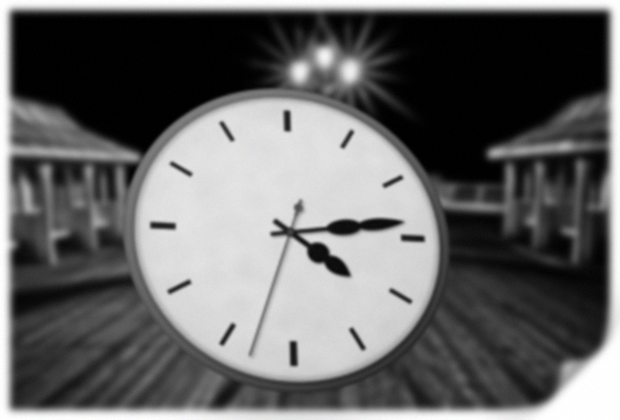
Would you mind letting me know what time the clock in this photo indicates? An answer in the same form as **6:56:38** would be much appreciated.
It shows **4:13:33**
